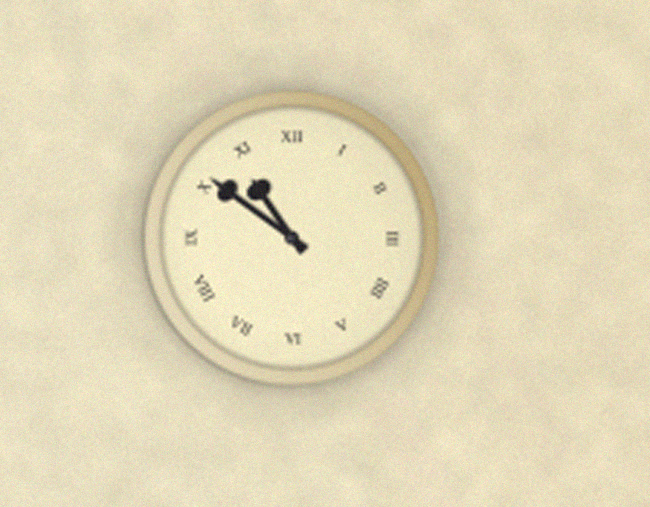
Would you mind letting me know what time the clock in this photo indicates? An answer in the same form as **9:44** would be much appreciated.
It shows **10:51**
